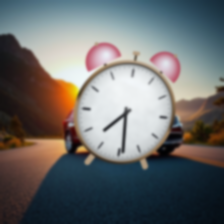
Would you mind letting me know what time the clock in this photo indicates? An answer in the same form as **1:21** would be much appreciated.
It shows **7:29**
